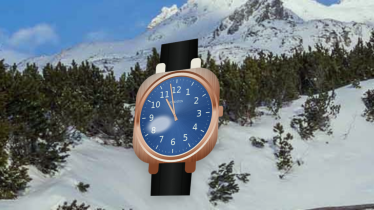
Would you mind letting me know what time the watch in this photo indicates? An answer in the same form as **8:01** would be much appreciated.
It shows **10:58**
